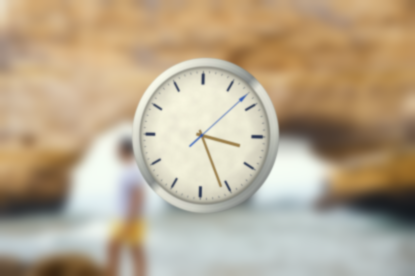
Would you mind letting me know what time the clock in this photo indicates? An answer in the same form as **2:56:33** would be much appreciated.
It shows **3:26:08**
